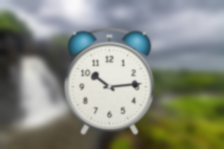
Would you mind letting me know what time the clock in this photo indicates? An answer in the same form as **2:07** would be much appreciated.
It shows **10:14**
